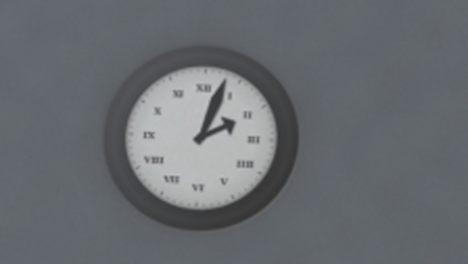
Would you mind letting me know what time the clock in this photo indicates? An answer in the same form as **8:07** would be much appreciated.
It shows **2:03**
